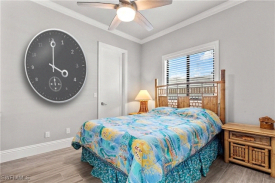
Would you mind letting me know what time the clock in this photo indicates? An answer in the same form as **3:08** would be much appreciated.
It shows **4:01**
